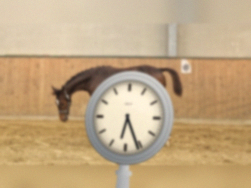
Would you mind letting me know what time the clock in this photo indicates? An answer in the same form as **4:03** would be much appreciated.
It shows **6:26**
